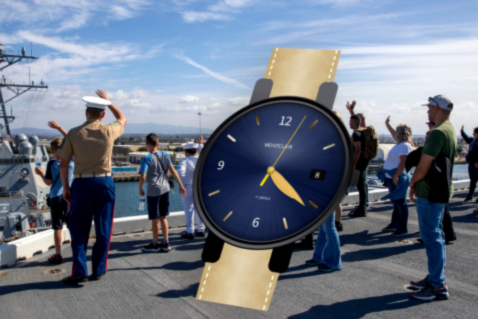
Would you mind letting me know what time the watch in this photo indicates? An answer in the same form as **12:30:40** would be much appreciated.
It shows **4:21:03**
